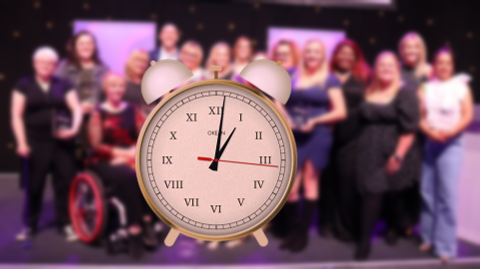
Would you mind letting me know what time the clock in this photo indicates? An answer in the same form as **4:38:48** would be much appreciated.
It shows **1:01:16**
